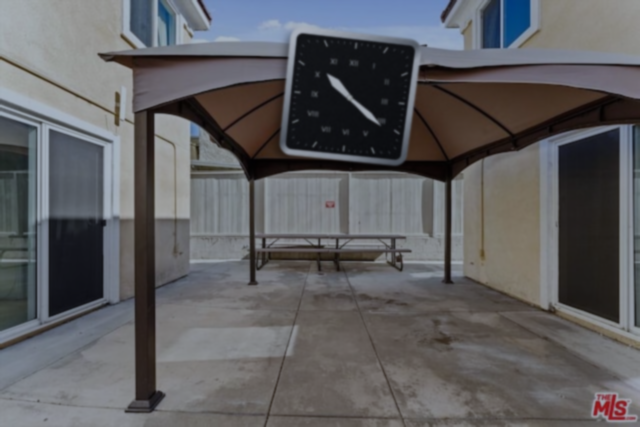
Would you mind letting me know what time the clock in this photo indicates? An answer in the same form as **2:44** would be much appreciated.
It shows **10:21**
